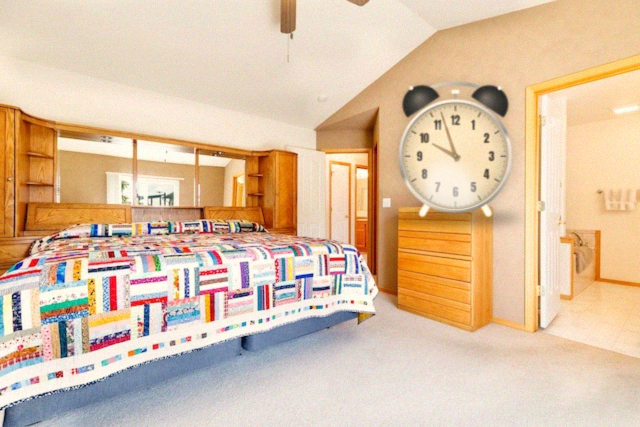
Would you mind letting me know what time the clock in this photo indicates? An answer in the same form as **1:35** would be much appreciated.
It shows **9:57**
